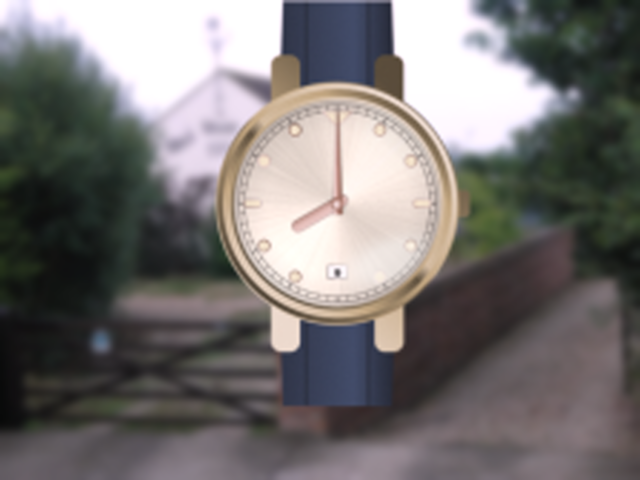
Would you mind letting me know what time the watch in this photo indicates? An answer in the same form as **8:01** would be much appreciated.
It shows **8:00**
